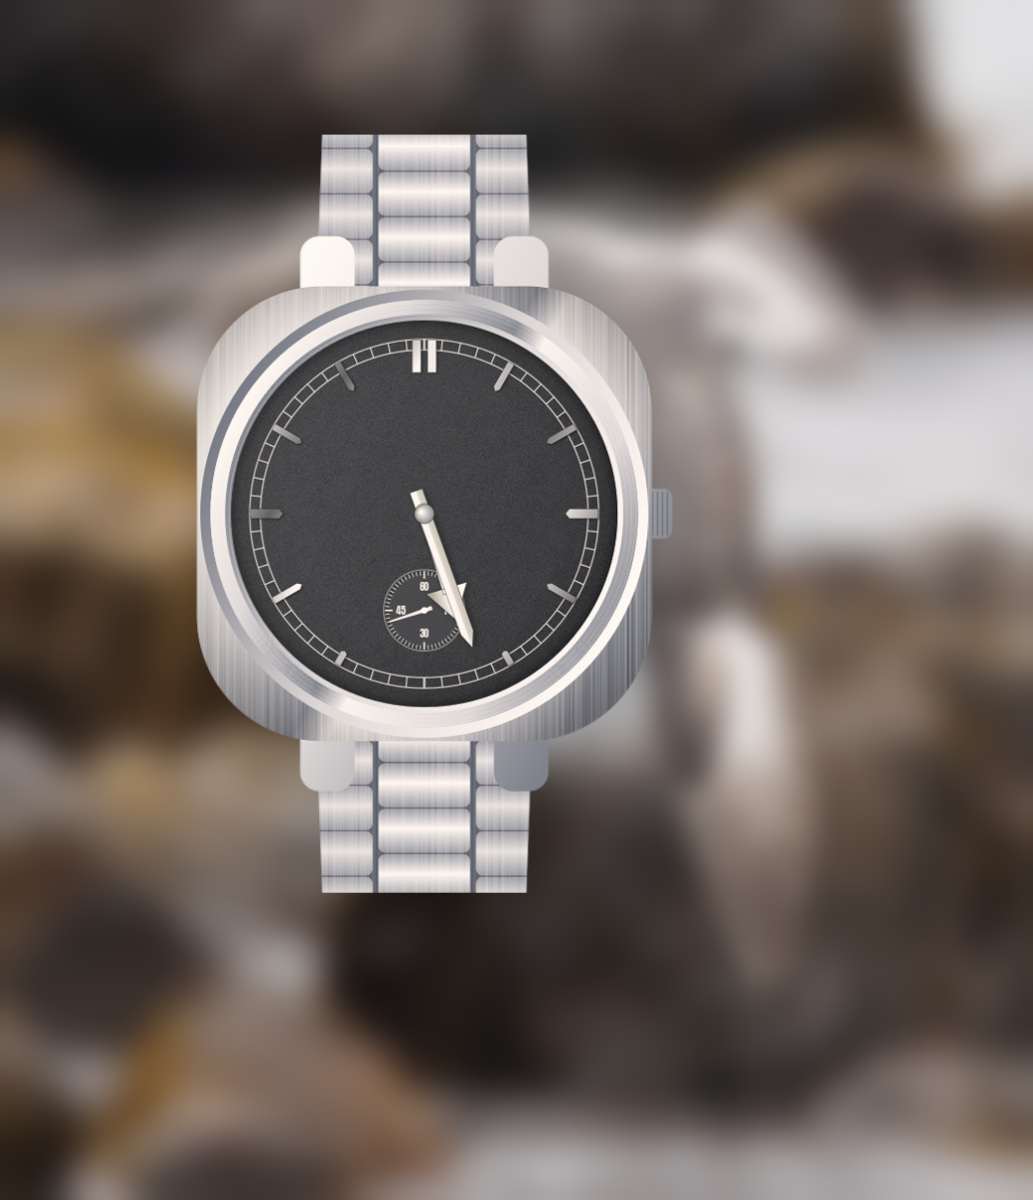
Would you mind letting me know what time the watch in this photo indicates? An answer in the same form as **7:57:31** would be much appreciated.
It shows **5:26:42**
